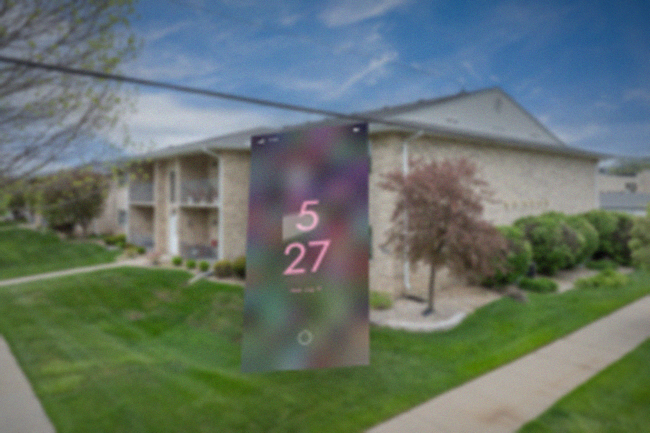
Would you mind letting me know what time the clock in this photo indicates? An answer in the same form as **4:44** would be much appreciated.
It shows **5:27**
